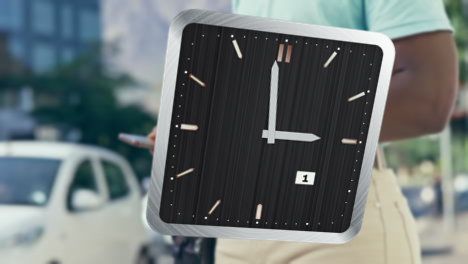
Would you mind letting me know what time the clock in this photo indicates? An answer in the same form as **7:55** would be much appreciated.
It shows **2:59**
